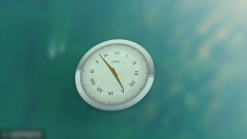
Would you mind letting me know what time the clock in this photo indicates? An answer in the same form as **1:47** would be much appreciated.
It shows **4:53**
